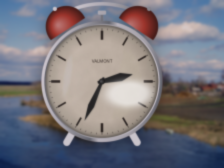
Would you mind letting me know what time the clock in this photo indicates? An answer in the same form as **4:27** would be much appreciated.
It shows **2:34**
